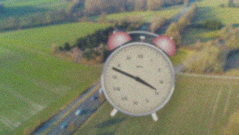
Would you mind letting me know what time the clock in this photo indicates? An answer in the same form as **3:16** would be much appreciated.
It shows **3:48**
